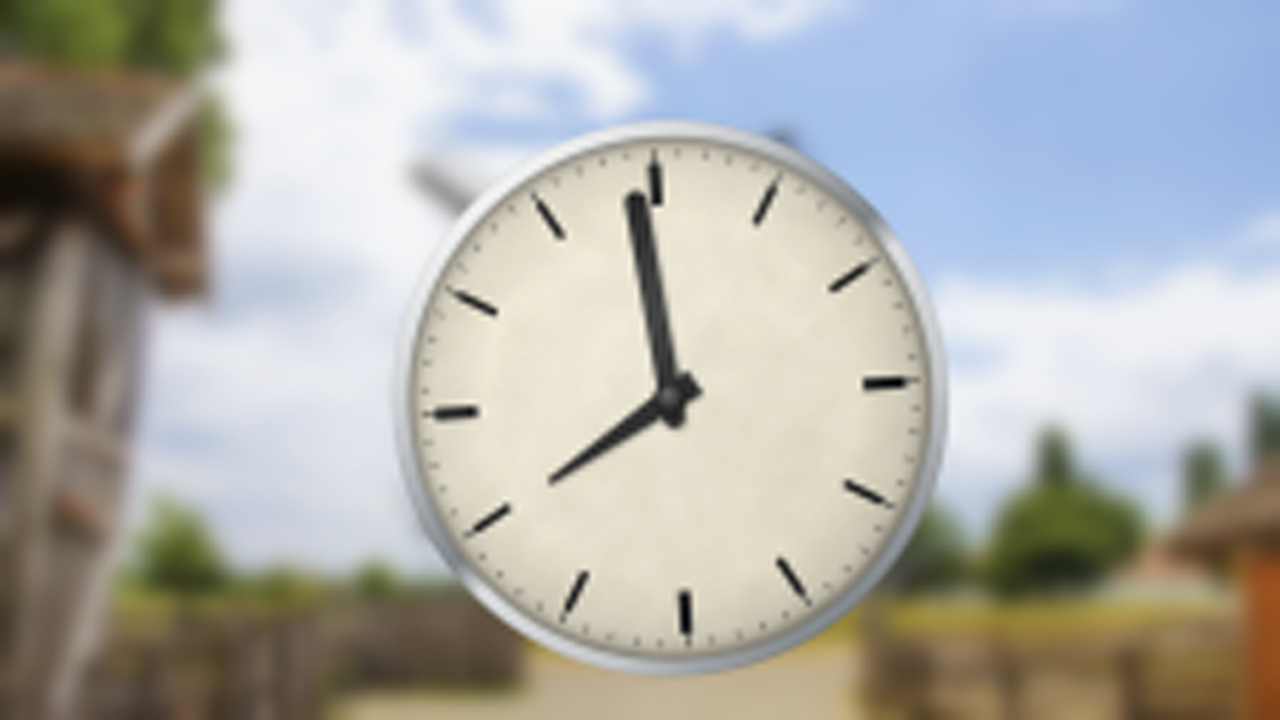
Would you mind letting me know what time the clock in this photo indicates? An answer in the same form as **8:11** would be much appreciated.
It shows **7:59**
